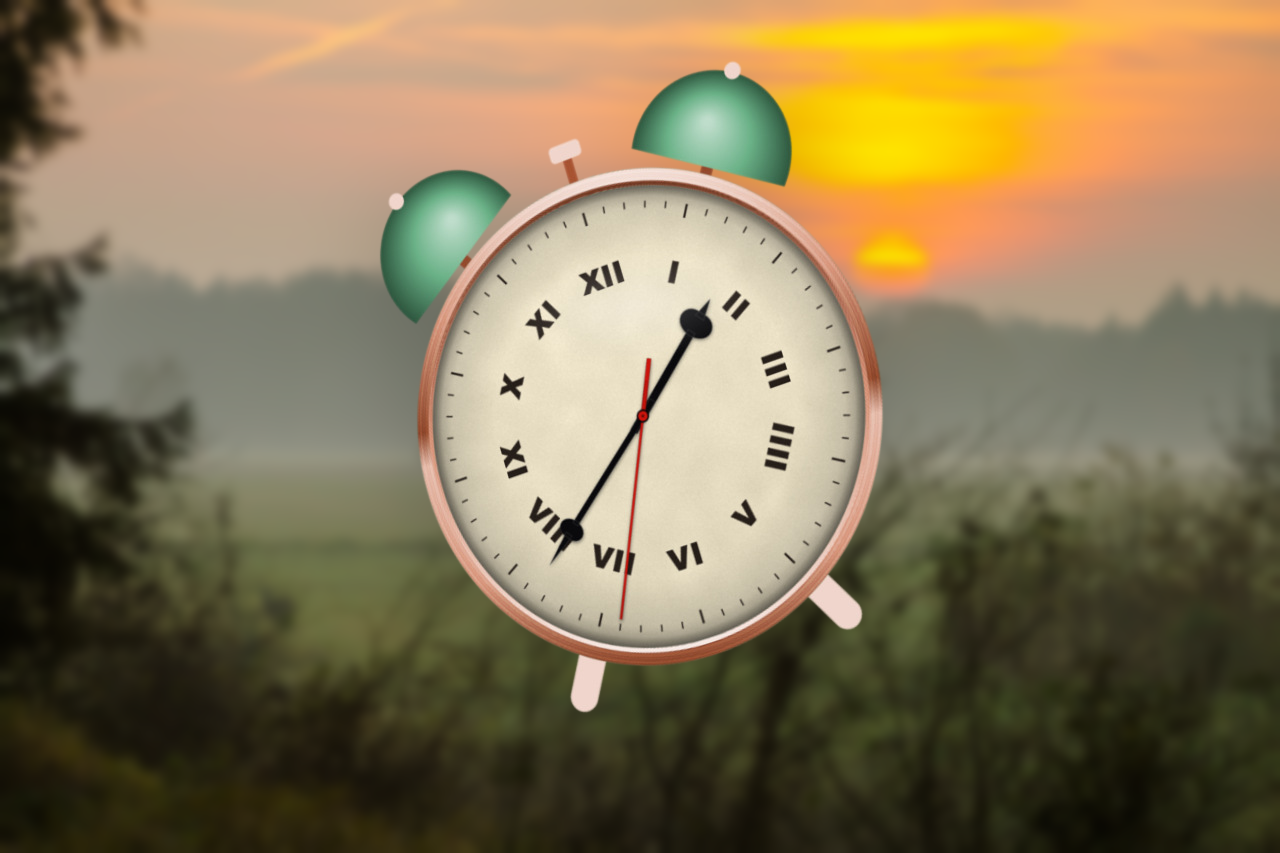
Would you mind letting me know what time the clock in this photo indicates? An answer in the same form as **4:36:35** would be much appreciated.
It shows **1:38:34**
